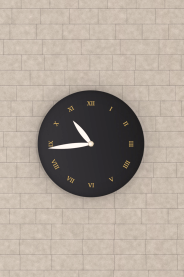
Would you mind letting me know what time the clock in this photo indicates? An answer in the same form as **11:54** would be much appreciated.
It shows **10:44**
